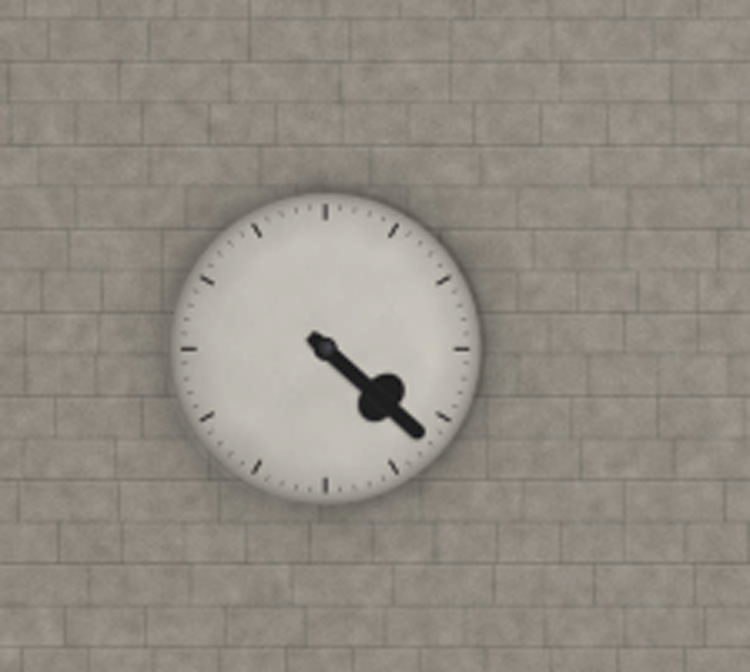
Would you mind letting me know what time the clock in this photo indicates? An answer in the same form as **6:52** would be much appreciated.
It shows **4:22**
